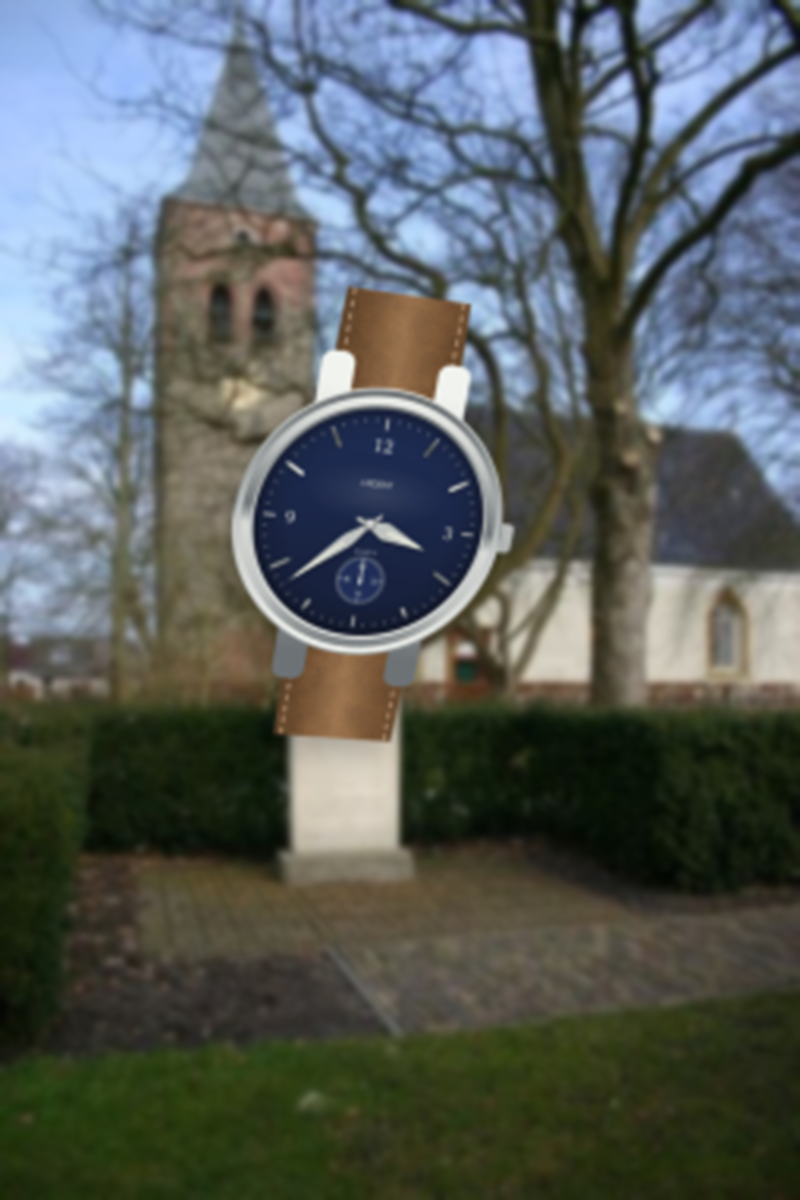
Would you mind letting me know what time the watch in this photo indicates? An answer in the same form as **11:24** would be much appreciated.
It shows **3:38**
